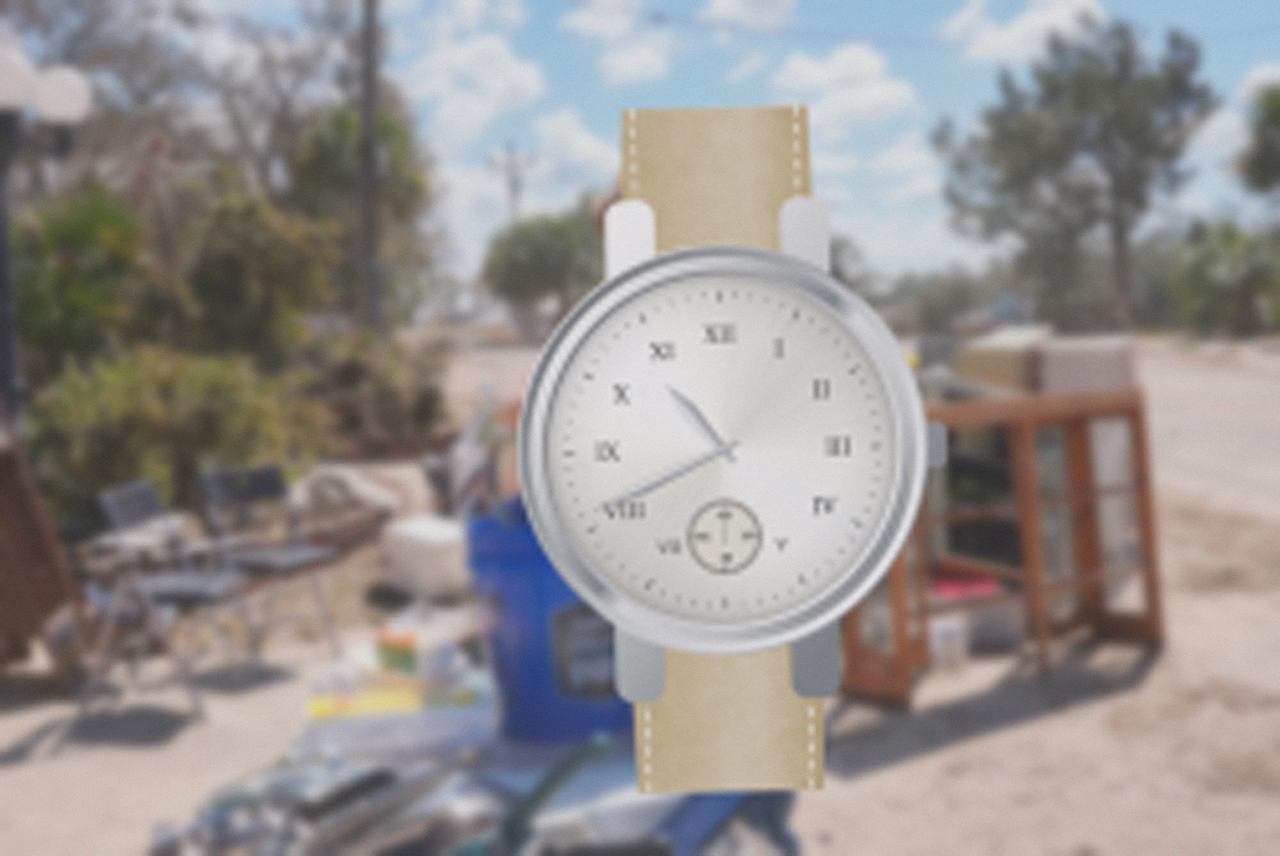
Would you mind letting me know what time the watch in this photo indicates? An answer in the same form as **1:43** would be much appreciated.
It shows **10:41**
